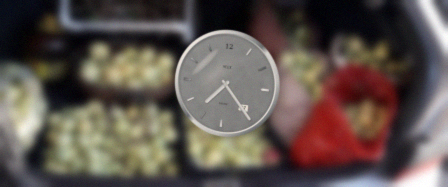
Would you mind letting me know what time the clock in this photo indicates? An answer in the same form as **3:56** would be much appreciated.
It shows **7:23**
